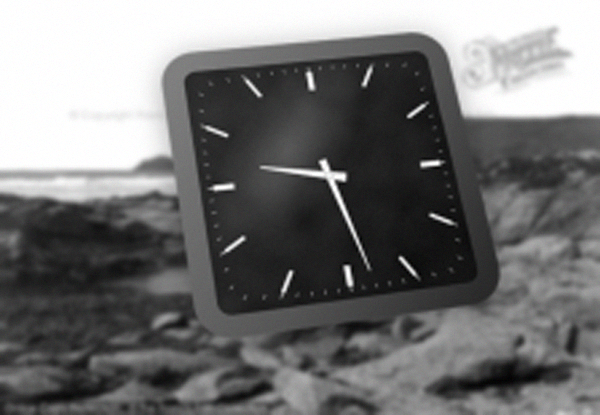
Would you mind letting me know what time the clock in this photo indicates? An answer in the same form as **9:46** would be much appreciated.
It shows **9:28**
